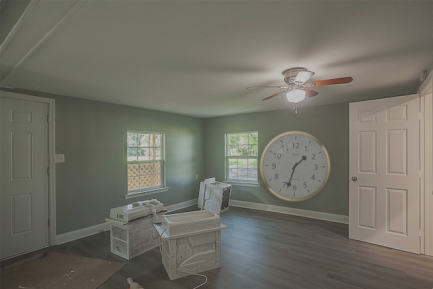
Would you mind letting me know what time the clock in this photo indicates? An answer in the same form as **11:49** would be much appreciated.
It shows **1:33**
